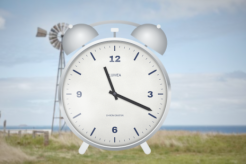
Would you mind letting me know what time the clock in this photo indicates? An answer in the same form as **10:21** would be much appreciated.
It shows **11:19**
